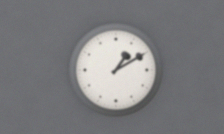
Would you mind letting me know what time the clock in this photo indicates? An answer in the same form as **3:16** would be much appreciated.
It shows **1:10**
